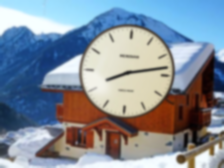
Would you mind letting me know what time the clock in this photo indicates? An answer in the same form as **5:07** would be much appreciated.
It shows **8:13**
